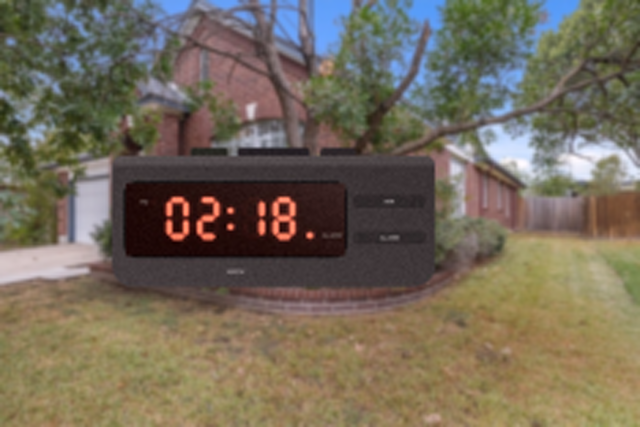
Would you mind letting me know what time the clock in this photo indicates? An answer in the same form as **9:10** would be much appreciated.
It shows **2:18**
